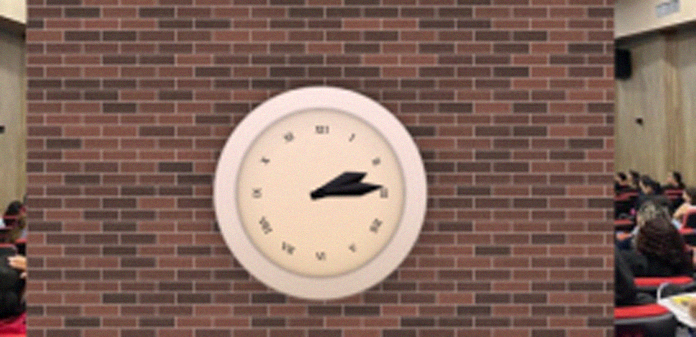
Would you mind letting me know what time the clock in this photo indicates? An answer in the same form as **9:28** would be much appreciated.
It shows **2:14**
